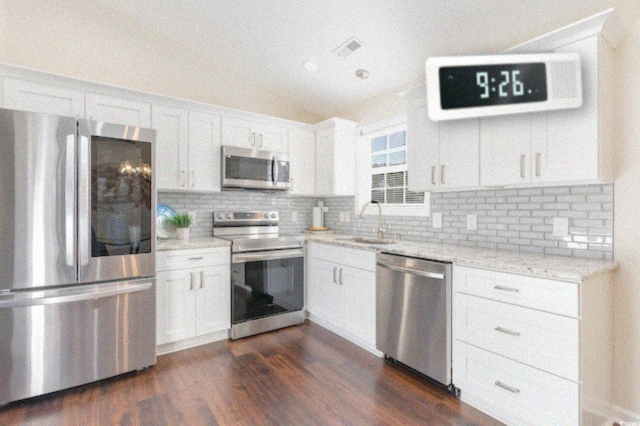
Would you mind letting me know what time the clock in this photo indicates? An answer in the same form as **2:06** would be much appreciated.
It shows **9:26**
